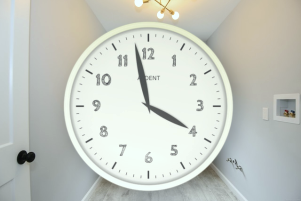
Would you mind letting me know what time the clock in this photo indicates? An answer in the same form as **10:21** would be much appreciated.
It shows **3:58**
